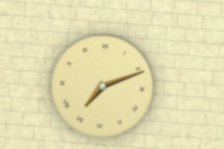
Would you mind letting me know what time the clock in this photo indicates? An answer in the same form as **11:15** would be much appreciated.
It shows **7:11**
